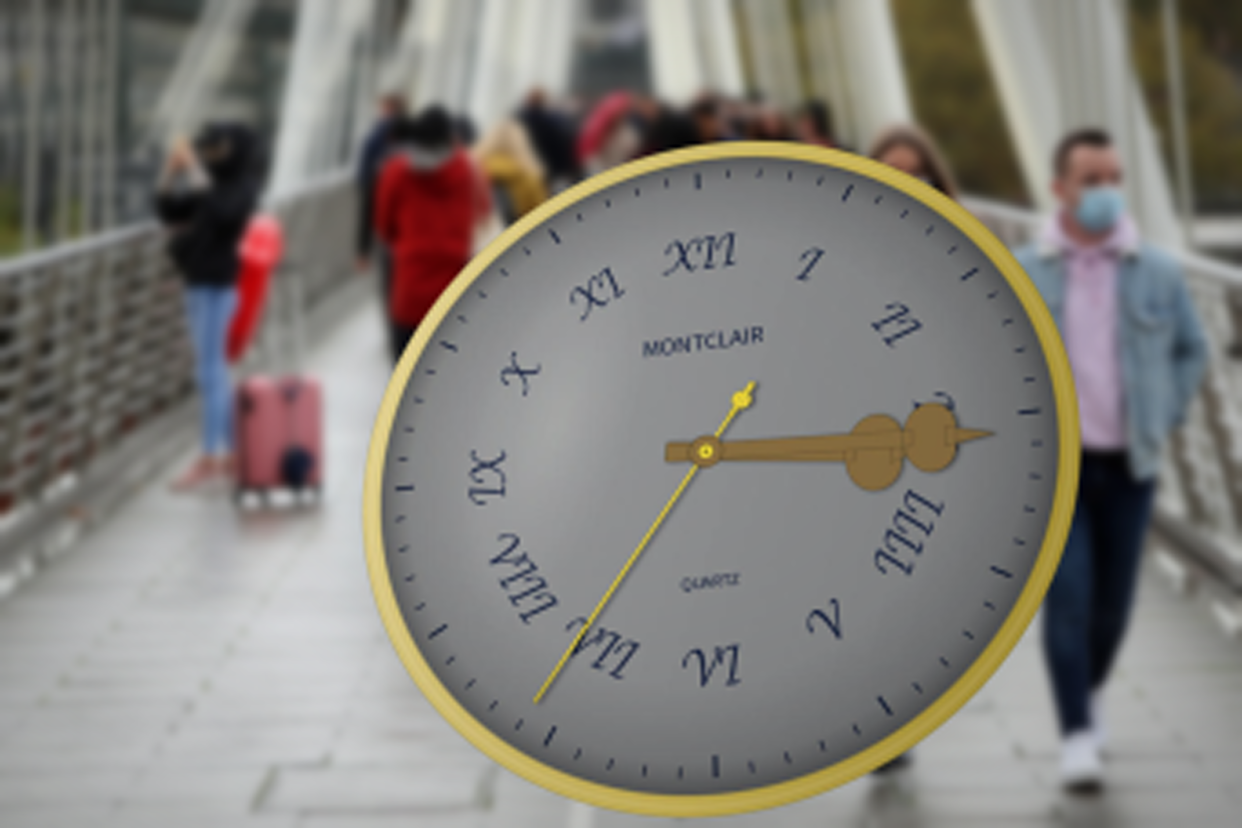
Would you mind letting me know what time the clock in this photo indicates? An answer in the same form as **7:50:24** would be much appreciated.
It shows **3:15:36**
